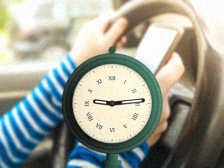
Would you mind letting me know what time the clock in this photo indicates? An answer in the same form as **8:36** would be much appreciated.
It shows **9:14**
